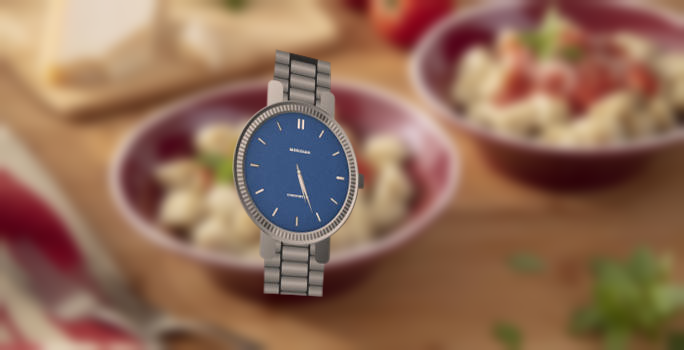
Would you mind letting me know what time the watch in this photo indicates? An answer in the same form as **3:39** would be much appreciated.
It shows **5:26**
